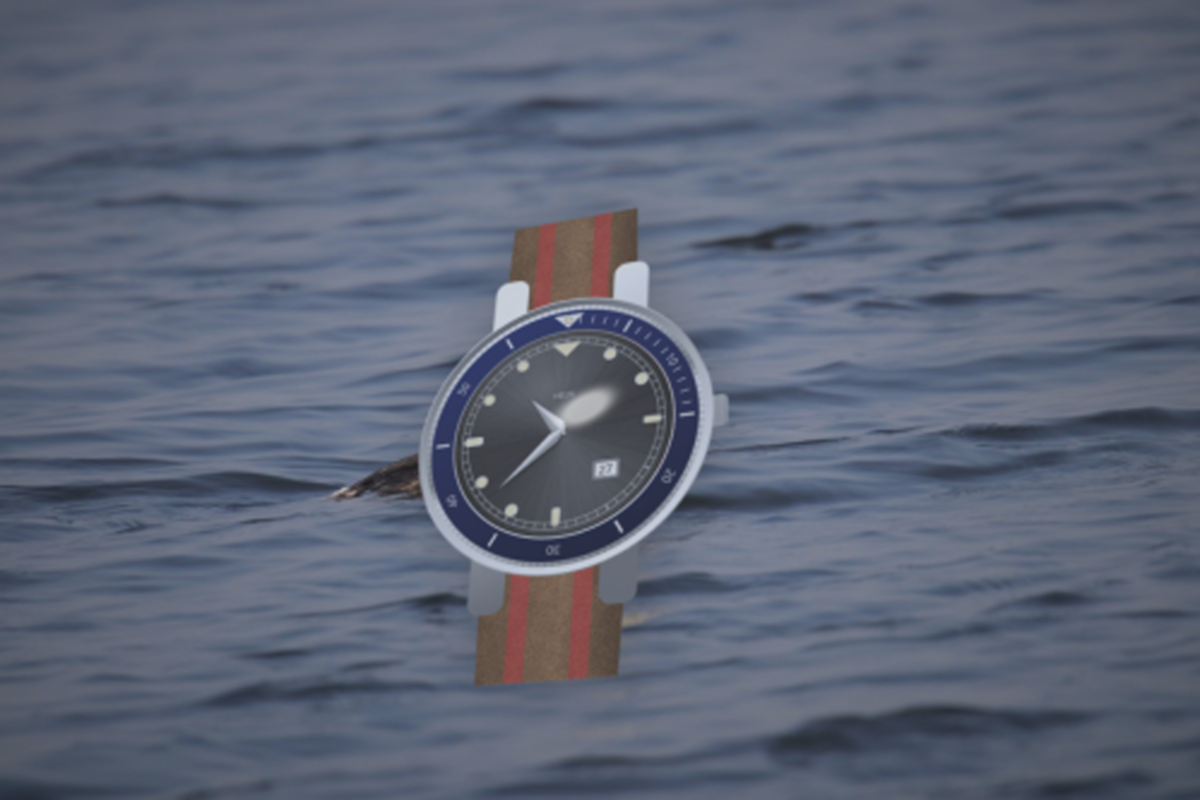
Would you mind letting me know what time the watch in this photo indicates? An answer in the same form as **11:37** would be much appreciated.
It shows **10:38**
